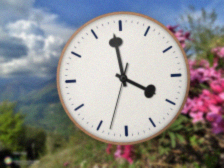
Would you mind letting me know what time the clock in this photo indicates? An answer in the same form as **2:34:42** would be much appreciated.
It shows **3:58:33**
